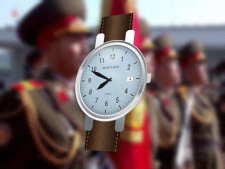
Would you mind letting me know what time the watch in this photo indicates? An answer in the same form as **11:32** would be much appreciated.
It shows **7:49**
